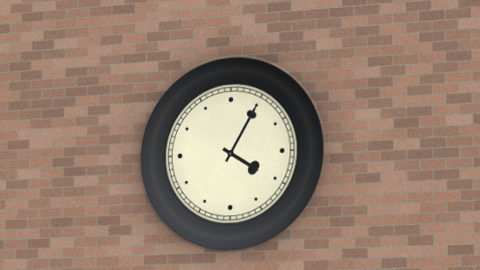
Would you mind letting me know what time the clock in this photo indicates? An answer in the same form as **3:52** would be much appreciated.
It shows **4:05**
